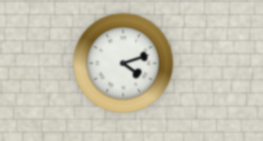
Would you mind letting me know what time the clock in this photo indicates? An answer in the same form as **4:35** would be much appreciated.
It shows **4:12**
